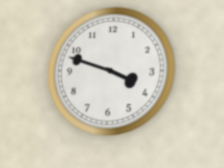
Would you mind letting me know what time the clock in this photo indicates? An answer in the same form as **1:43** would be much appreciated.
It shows **3:48**
